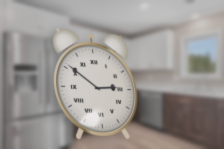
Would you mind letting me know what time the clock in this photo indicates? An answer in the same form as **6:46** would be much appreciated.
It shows **2:51**
